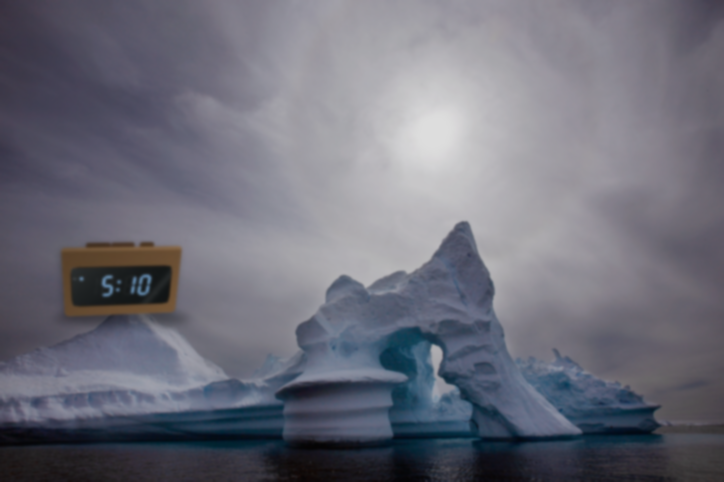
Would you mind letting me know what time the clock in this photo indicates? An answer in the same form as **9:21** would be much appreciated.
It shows **5:10**
